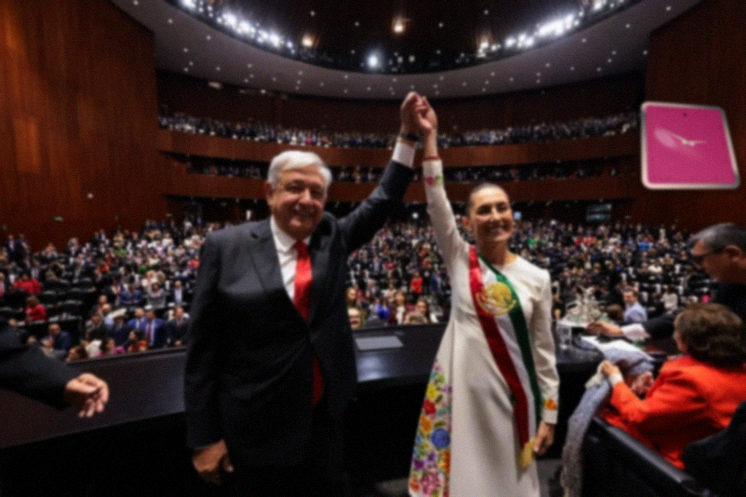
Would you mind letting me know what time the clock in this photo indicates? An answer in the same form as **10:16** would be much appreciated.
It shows **2:50**
